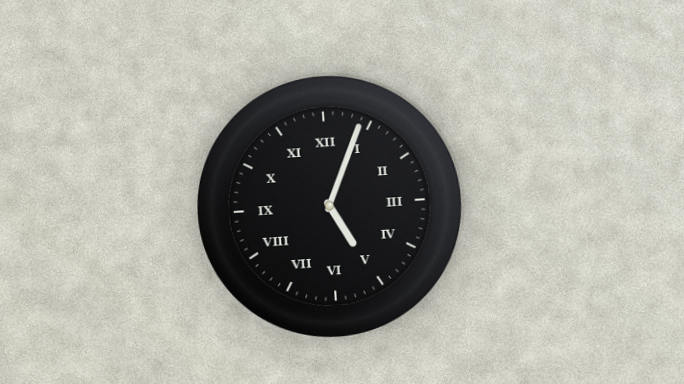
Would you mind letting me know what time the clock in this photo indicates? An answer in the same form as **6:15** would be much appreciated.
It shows **5:04**
